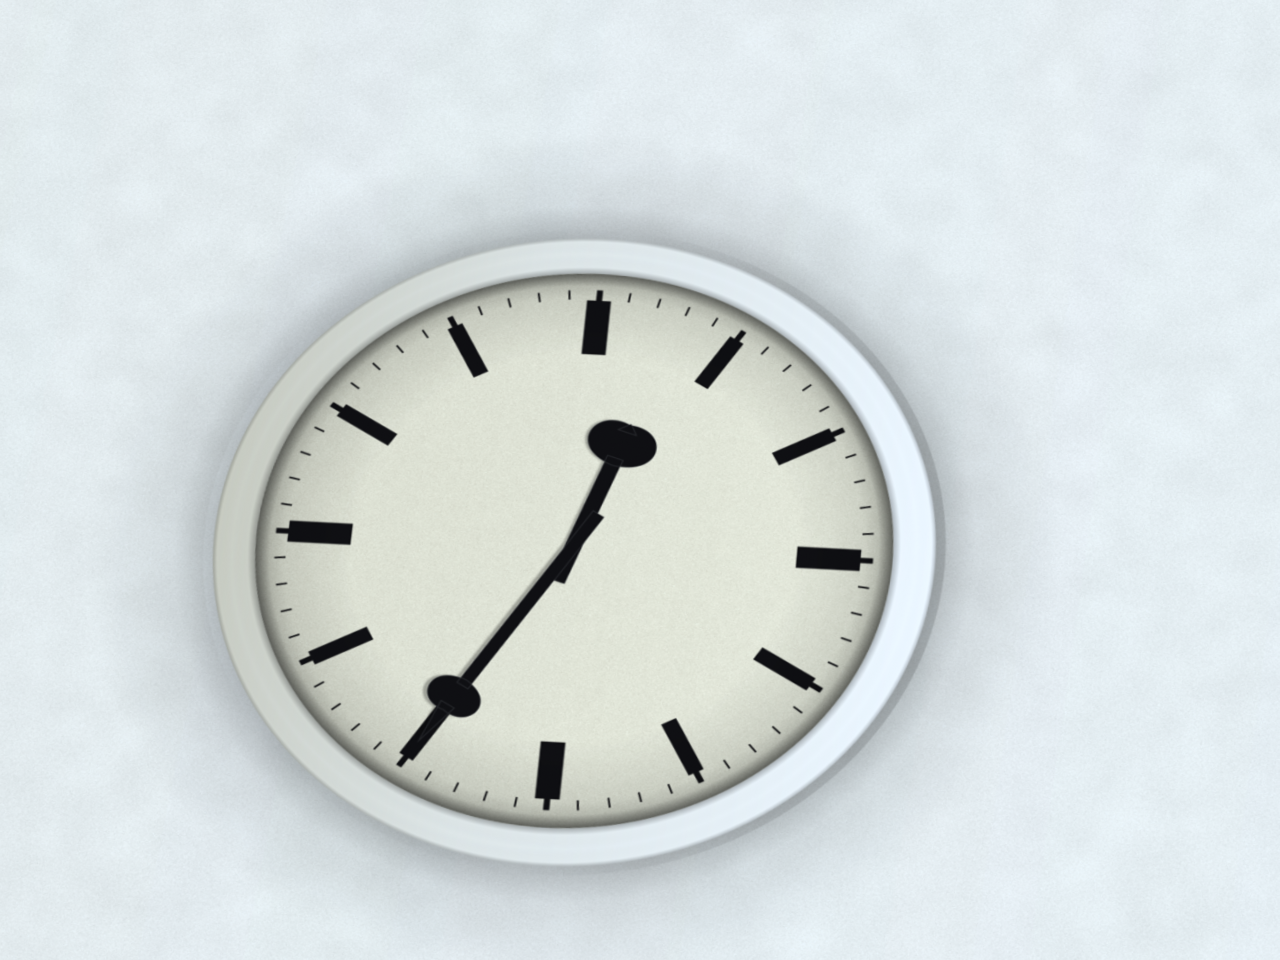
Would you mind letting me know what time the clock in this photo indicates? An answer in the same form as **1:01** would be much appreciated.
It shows **12:35**
